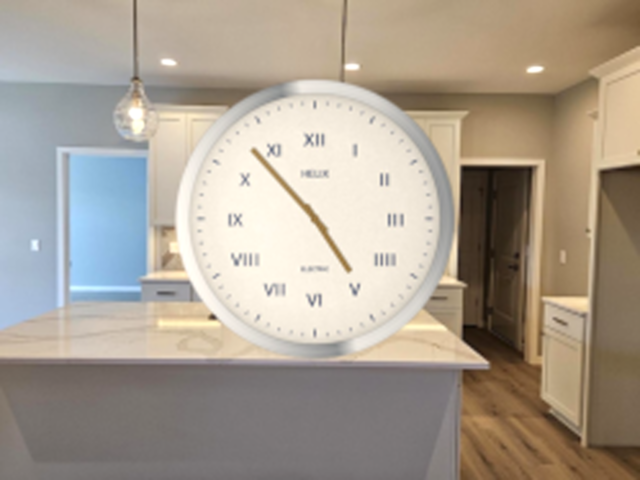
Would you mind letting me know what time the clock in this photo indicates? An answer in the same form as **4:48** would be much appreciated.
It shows **4:53**
